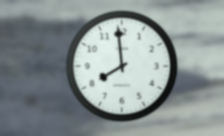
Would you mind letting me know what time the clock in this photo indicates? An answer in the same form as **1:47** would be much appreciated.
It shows **7:59**
